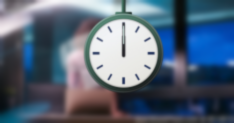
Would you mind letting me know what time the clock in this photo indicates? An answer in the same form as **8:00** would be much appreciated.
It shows **12:00**
